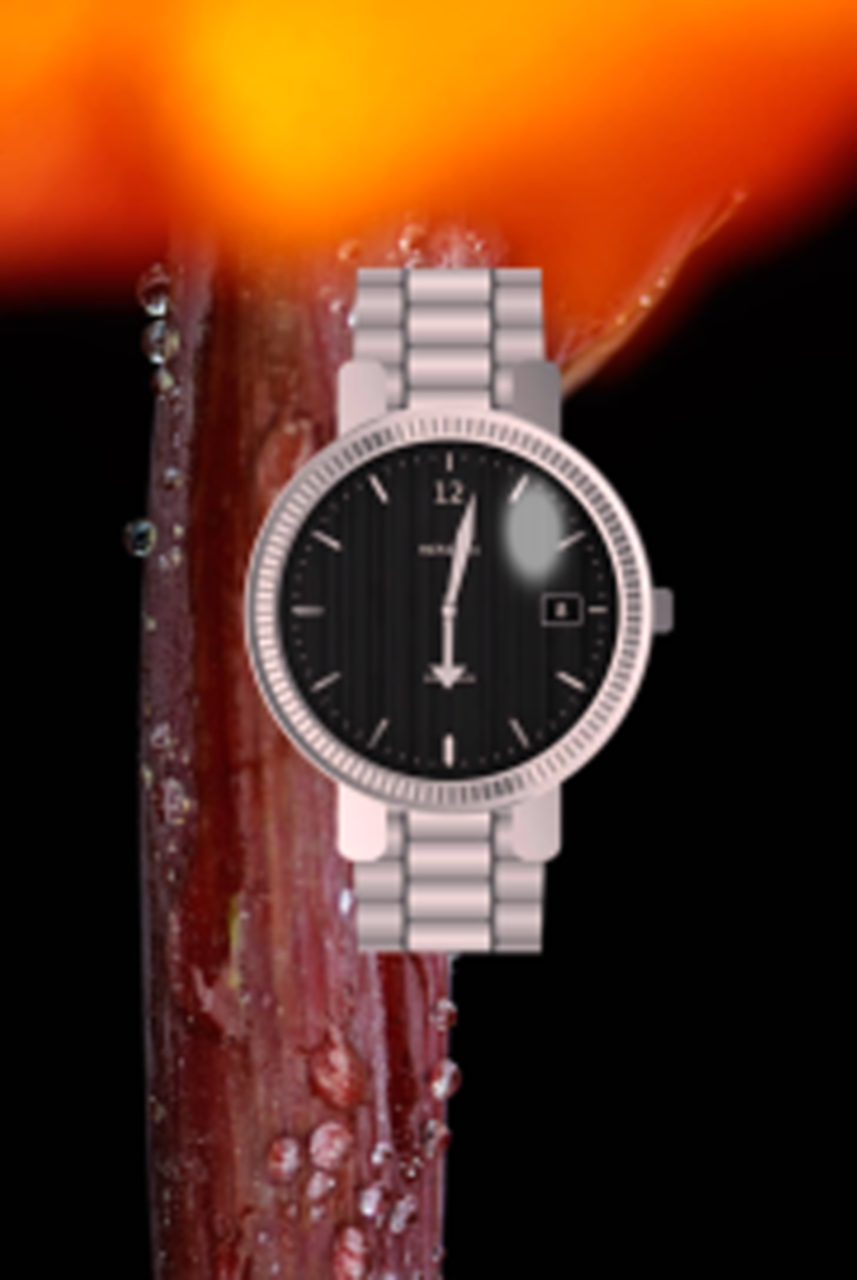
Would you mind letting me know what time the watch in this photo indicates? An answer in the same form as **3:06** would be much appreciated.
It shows **6:02**
